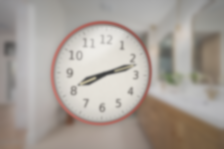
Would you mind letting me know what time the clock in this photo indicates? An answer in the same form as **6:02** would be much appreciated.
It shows **8:12**
